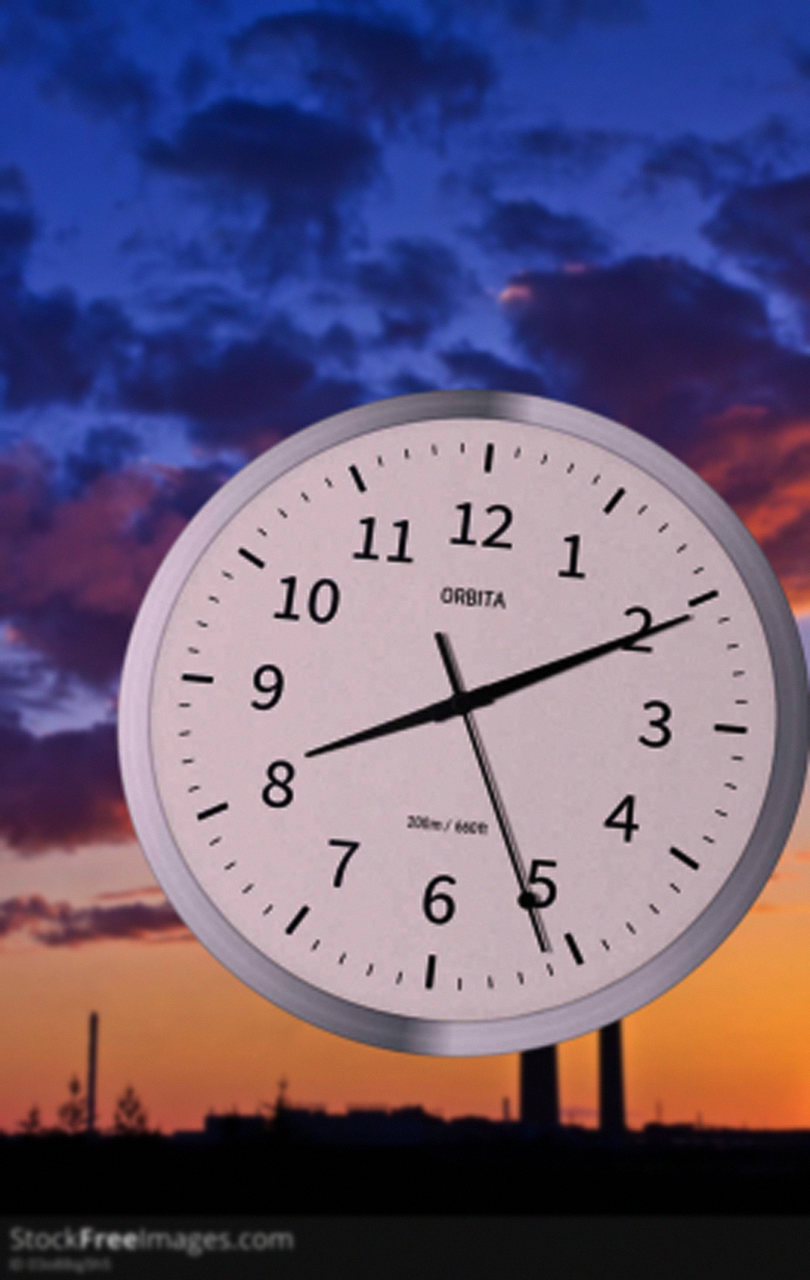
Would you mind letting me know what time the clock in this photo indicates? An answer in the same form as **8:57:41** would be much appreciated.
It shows **8:10:26**
